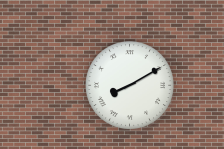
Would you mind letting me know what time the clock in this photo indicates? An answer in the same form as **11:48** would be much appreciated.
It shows **8:10**
